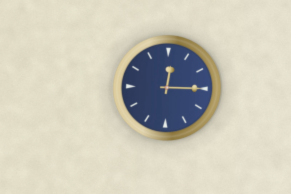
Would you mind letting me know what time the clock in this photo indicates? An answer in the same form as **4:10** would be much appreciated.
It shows **12:15**
